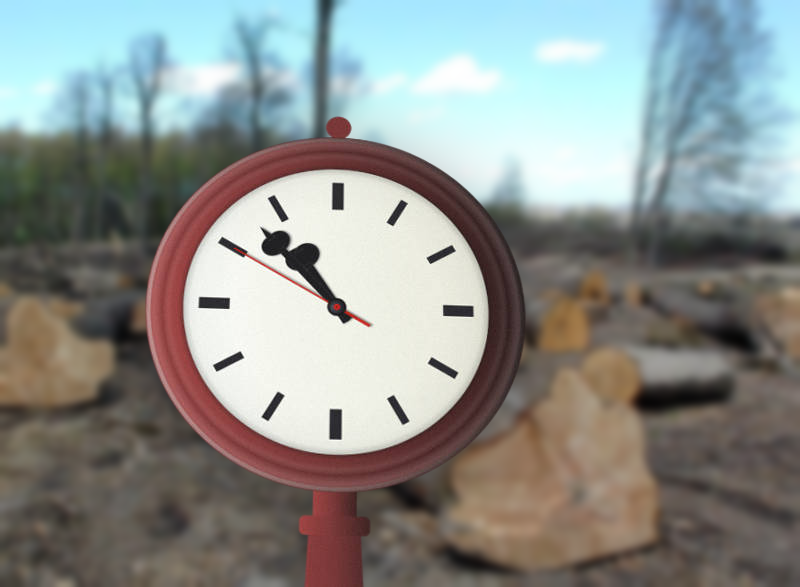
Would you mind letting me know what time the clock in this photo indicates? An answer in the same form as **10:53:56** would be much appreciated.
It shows **10:52:50**
